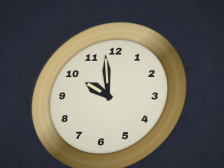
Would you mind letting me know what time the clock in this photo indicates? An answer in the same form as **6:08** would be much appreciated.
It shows **9:58**
